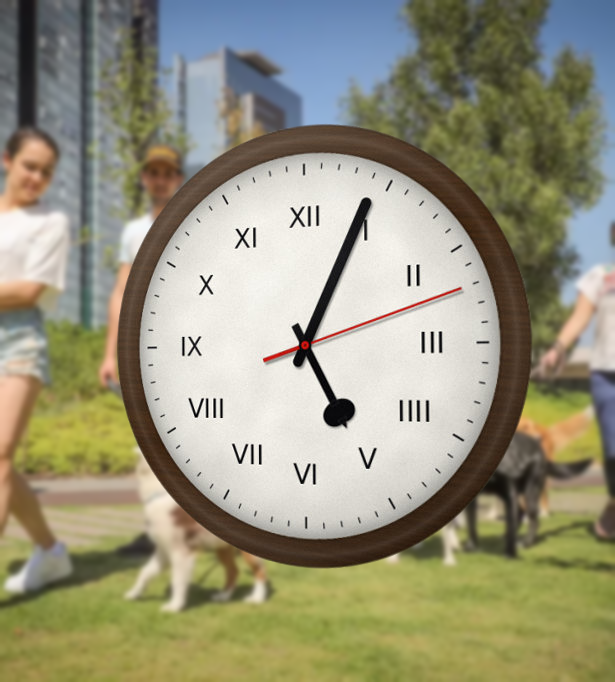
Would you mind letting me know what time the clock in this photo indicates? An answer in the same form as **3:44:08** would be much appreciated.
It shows **5:04:12**
